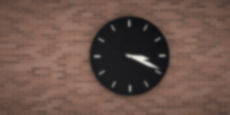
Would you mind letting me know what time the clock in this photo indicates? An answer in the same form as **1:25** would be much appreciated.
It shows **3:19**
